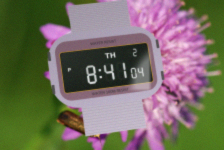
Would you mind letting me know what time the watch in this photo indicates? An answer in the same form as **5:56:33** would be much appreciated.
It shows **8:41:04**
